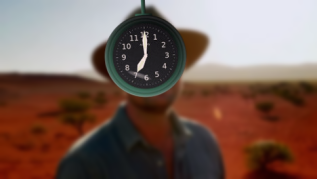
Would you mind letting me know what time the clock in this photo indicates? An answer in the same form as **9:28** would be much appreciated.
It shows **7:00**
